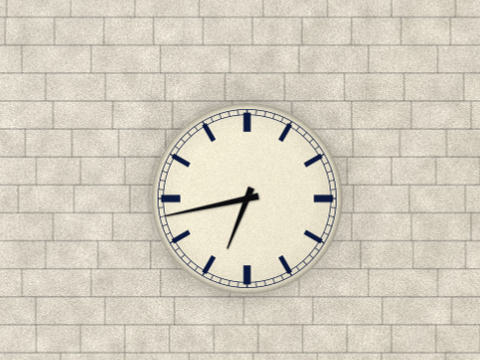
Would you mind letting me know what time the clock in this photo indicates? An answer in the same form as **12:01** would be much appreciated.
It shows **6:43**
